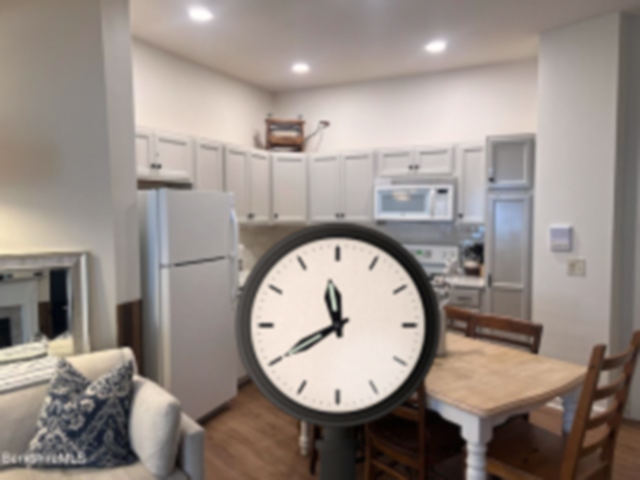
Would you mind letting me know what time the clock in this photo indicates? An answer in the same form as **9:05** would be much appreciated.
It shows **11:40**
